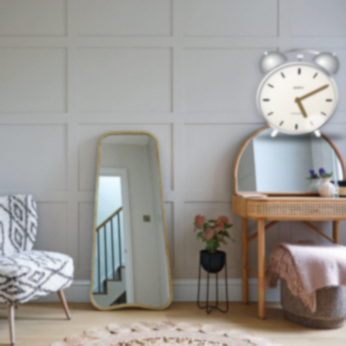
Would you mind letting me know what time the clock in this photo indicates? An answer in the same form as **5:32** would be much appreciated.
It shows **5:10**
